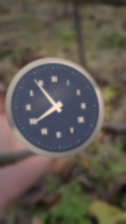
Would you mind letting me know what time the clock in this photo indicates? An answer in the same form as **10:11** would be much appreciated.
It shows **7:54**
